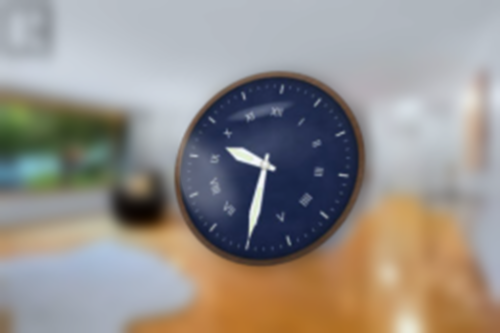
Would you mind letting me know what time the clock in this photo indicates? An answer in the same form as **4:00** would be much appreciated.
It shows **9:30**
